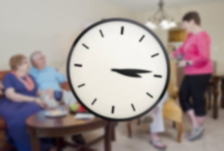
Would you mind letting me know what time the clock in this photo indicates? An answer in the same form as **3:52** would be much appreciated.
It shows **3:14**
